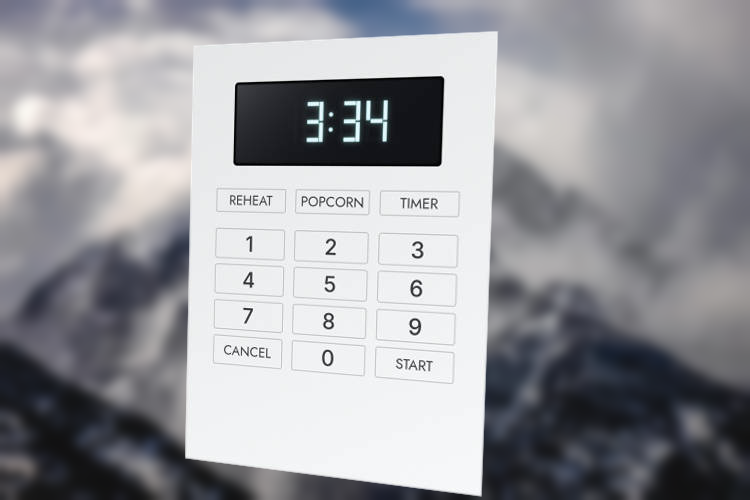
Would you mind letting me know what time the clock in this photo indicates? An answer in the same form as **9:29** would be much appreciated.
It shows **3:34**
